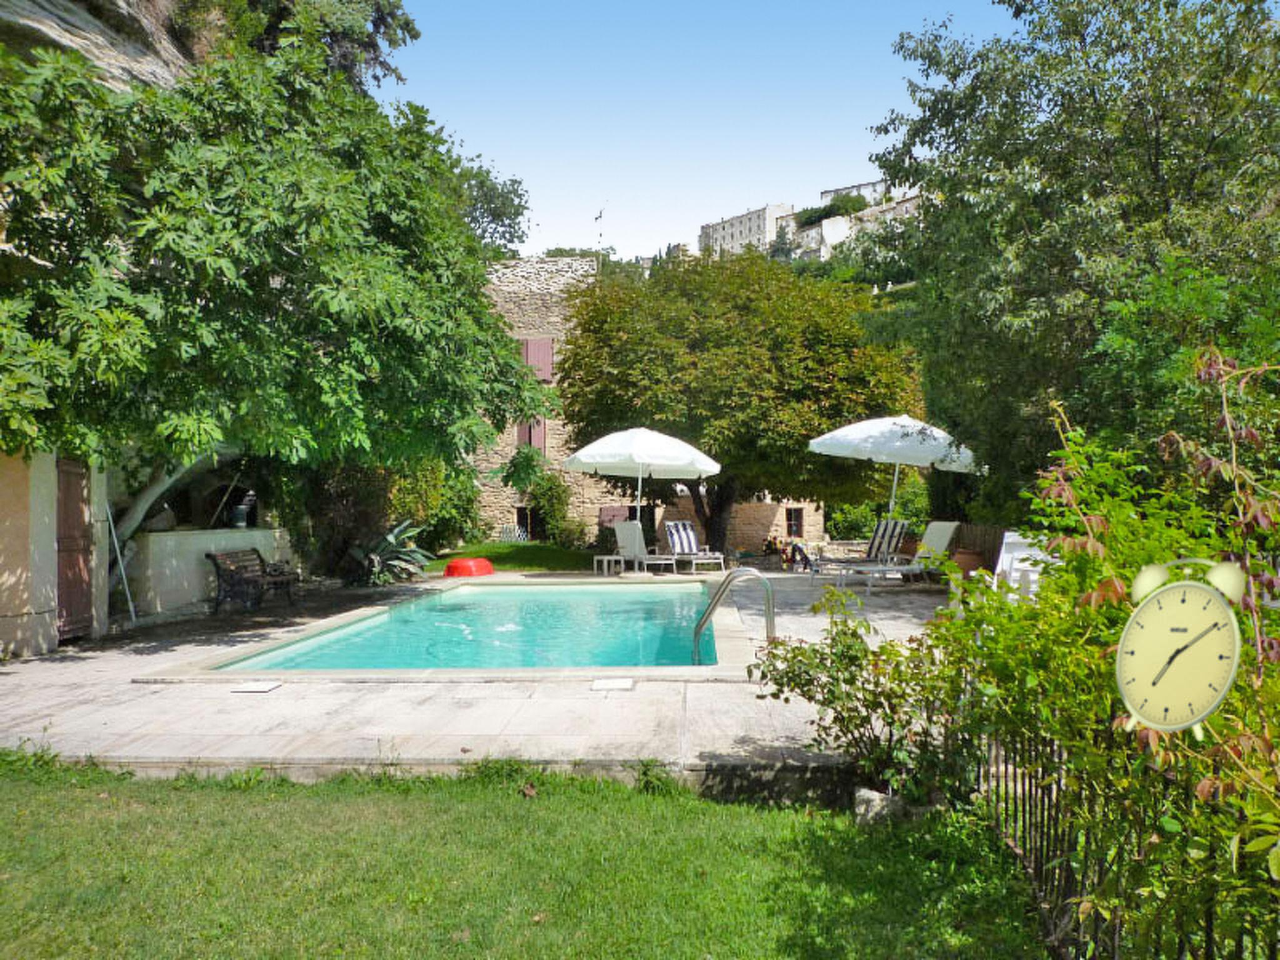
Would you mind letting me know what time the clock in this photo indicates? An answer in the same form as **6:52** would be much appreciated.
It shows **7:09**
